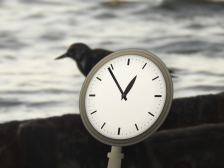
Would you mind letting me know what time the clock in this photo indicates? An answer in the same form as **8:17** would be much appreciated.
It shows **12:54**
